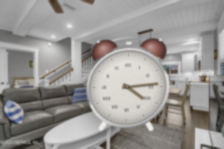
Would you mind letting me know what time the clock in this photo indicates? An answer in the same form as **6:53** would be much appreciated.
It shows **4:14**
